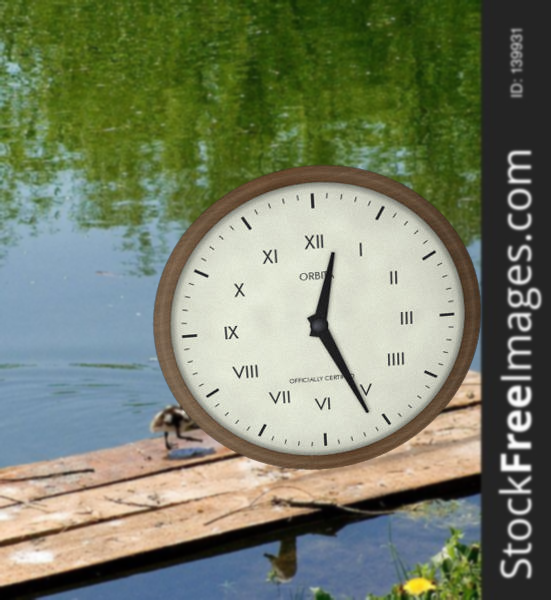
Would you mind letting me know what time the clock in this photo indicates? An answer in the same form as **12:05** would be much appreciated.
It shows **12:26**
